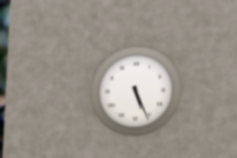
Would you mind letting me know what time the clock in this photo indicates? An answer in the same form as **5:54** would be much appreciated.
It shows **5:26**
